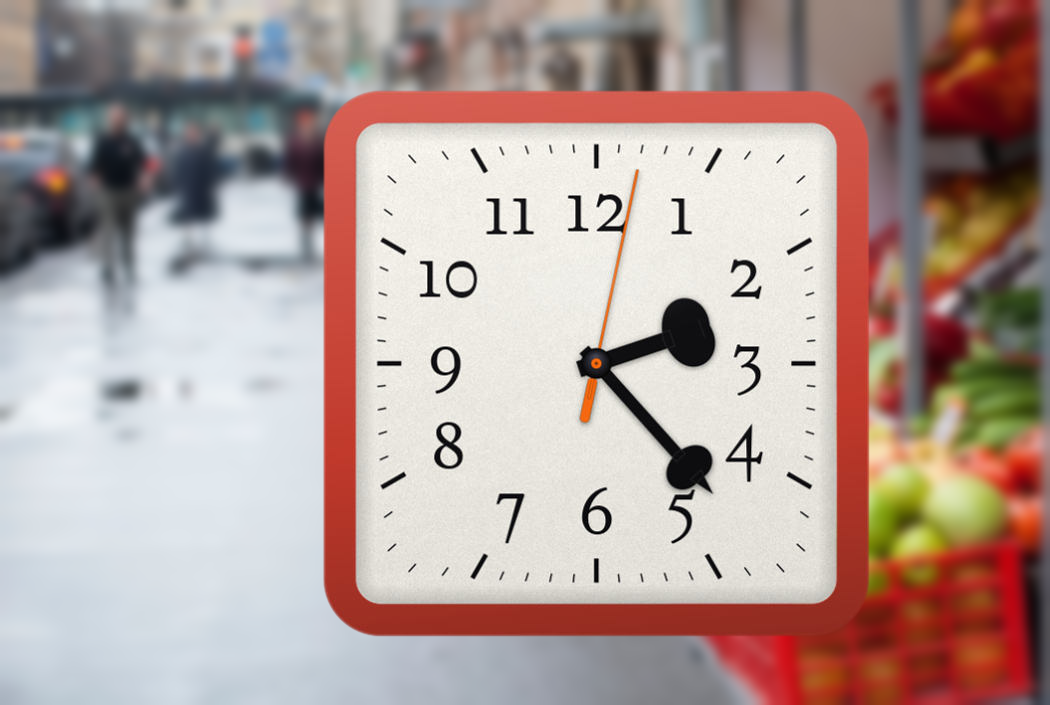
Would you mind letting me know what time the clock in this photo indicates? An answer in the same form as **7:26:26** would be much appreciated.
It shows **2:23:02**
